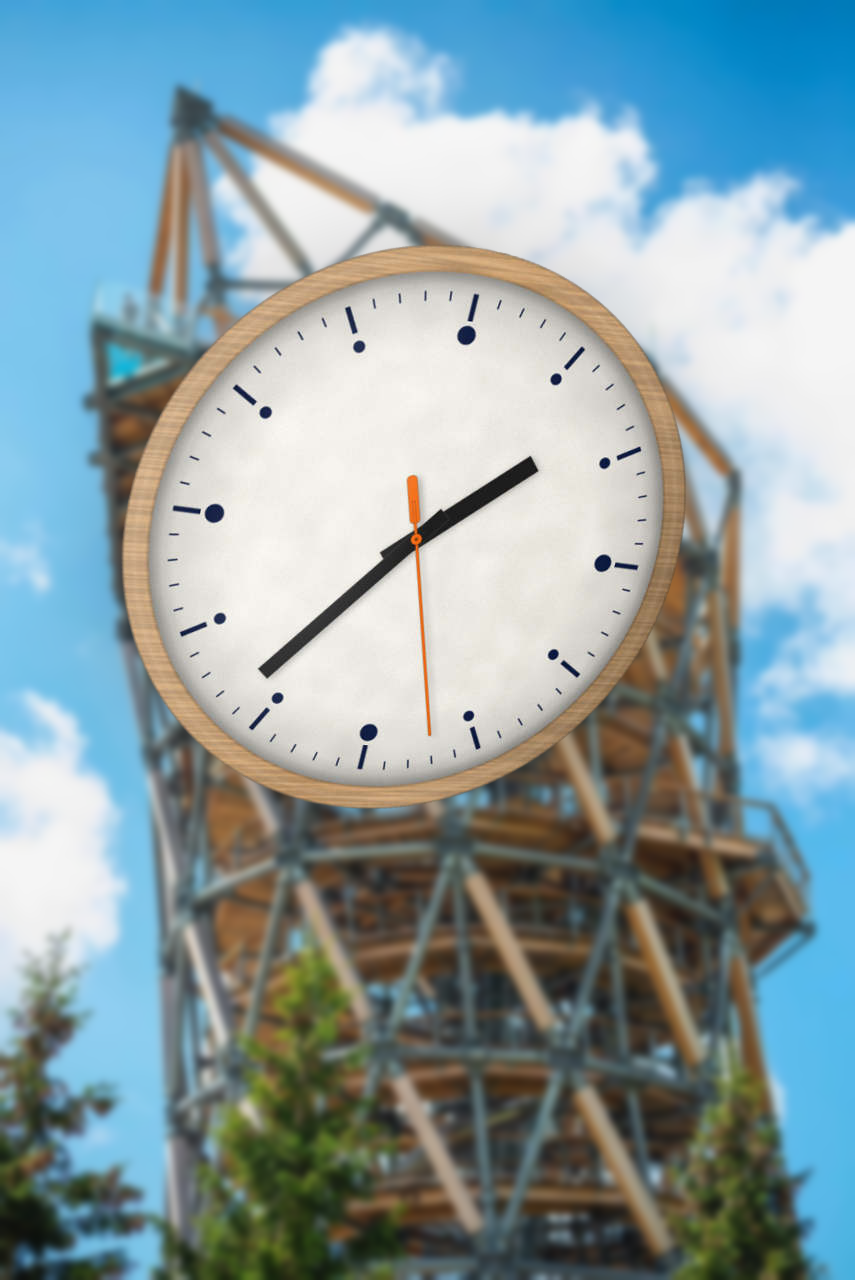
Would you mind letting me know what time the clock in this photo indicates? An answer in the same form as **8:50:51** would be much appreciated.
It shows **1:36:27**
